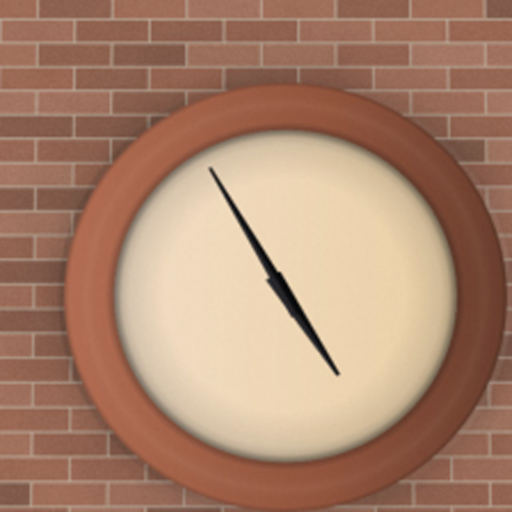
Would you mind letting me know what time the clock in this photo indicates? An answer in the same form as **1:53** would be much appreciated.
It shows **4:55**
